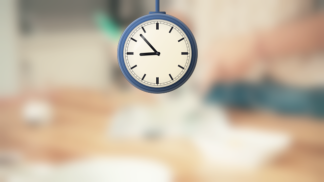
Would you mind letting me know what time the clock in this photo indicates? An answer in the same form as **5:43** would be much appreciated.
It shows **8:53**
